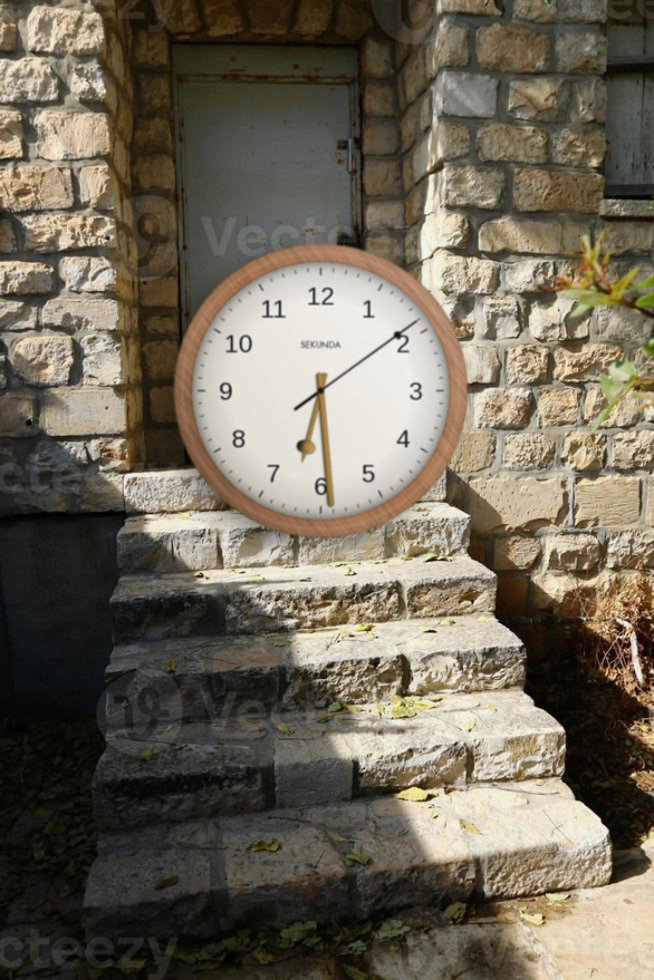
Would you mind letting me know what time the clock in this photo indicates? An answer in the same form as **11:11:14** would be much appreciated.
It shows **6:29:09**
